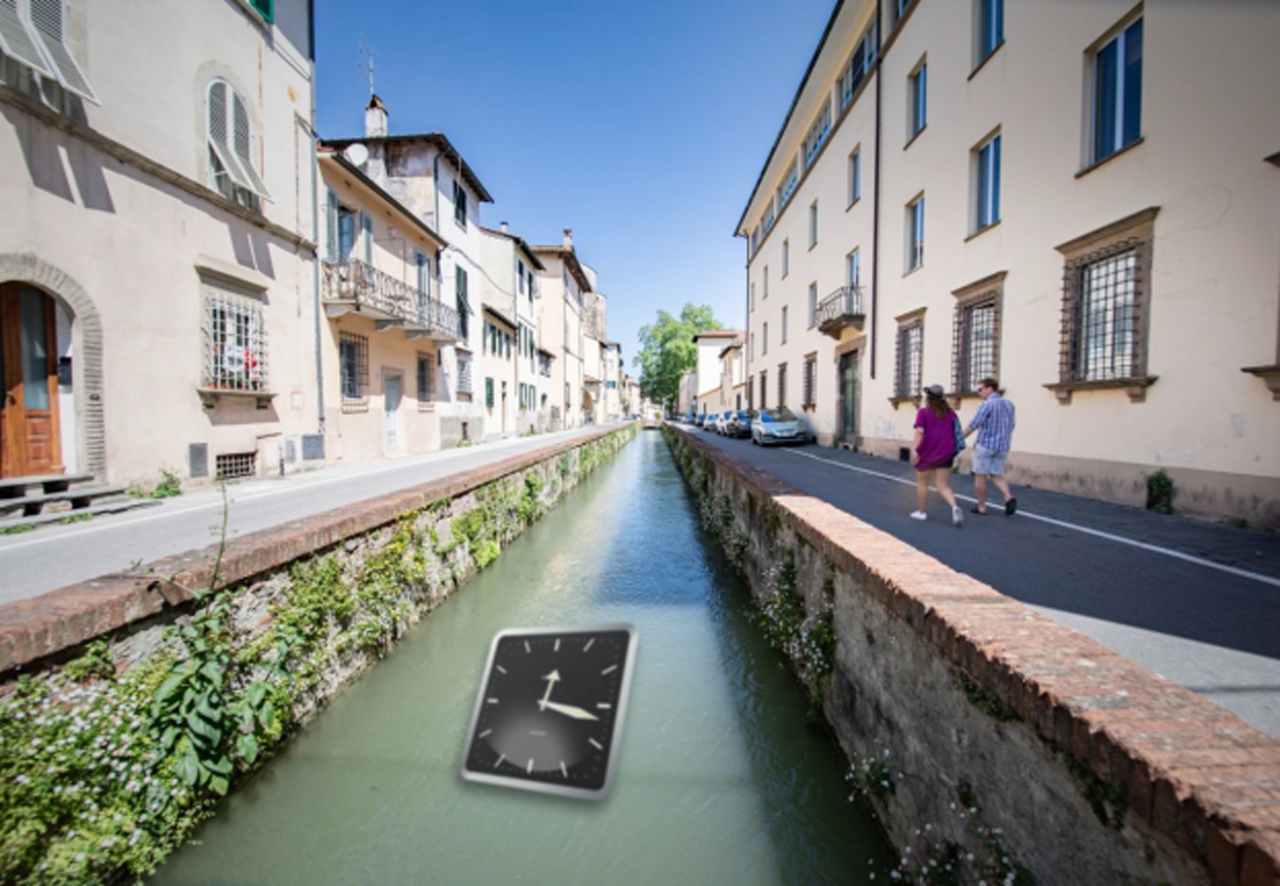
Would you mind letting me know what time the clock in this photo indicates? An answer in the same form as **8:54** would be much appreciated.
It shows **12:17**
